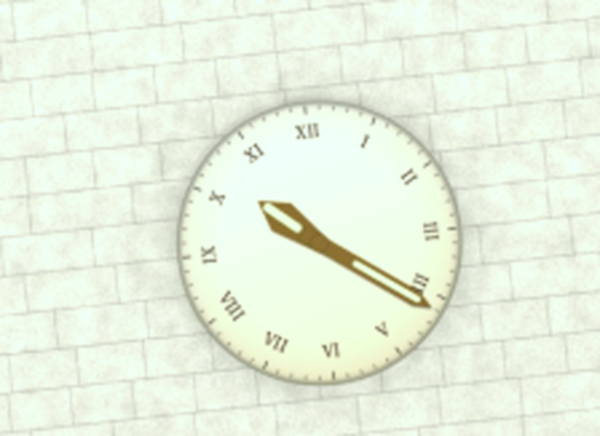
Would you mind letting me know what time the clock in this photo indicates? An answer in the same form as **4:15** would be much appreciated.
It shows **10:21**
